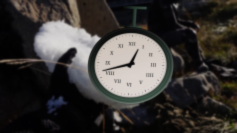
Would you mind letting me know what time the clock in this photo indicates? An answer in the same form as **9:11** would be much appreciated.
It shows **12:42**
